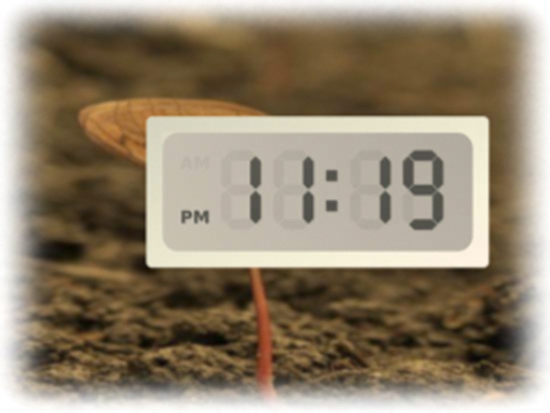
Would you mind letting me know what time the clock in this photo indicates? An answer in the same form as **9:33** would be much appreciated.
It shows **11:19**
